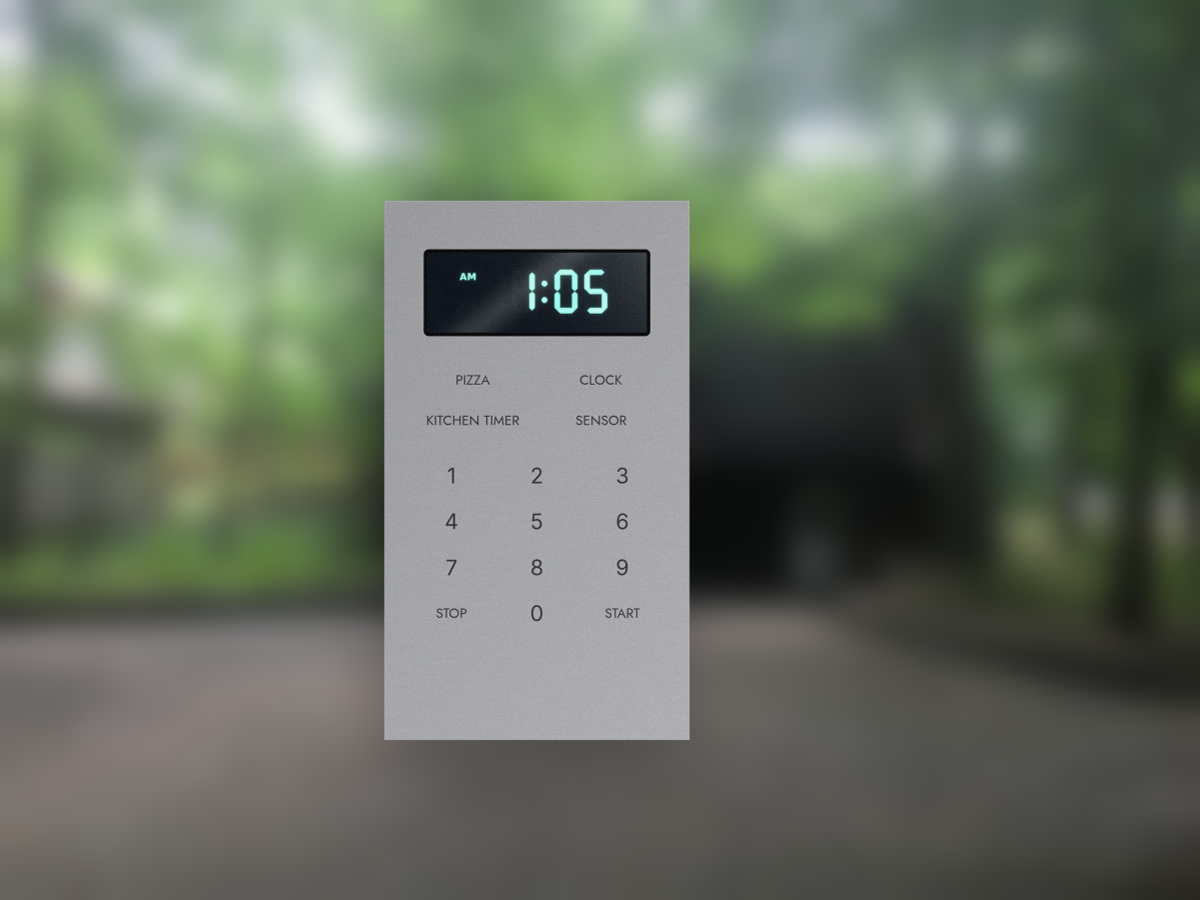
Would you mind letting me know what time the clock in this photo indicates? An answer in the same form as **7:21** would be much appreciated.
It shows **1:05**
